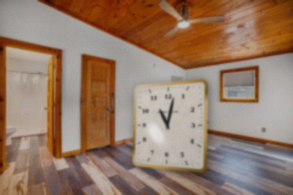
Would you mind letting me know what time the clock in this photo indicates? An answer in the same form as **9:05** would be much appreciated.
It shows **11:02**
